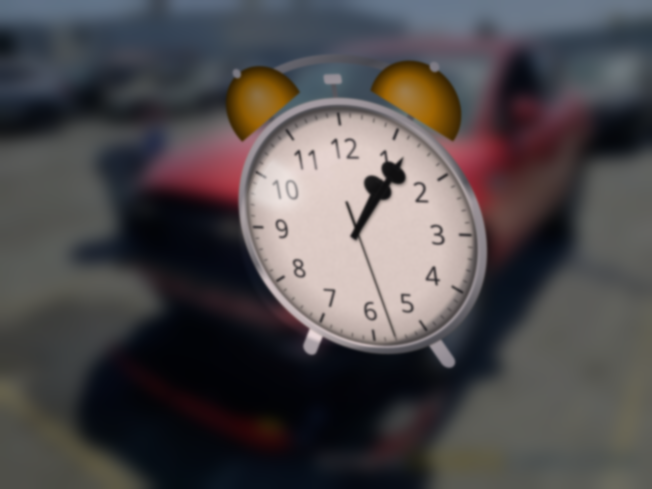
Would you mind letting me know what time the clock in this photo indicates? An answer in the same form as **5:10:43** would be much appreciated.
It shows **1:06:28**
